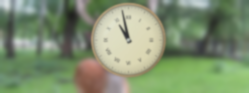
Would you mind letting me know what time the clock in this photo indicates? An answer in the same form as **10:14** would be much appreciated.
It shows **10:58**
